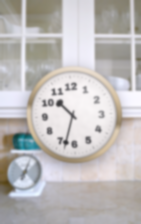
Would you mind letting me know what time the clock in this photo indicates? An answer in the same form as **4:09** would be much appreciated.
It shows **10:33**
